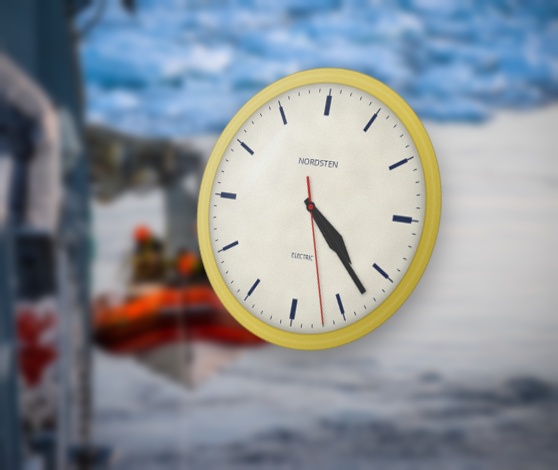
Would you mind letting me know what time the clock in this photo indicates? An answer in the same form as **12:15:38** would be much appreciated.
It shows **4:22:27**
